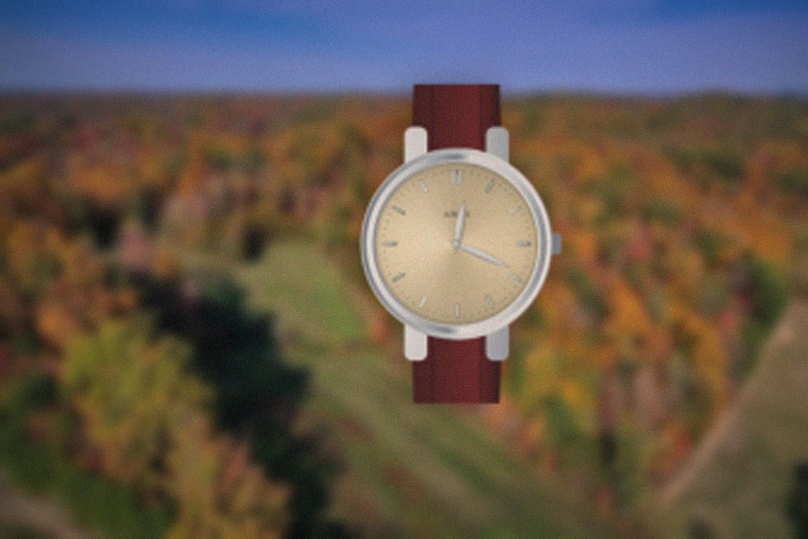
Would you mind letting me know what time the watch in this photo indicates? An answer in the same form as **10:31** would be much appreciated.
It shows **12:19**
